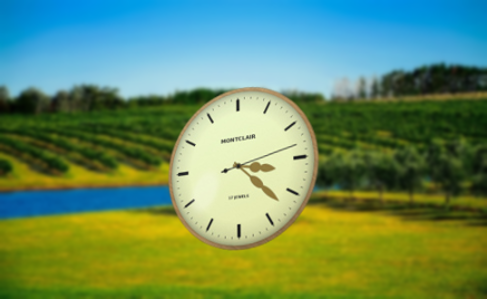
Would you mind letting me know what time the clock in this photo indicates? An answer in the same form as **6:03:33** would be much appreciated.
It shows **3:22:13**
